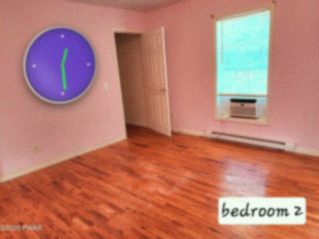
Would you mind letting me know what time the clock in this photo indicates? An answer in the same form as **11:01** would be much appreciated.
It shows **12:29**
